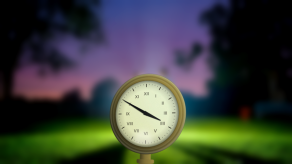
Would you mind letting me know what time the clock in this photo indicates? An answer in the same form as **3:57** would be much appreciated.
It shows **3:50**
